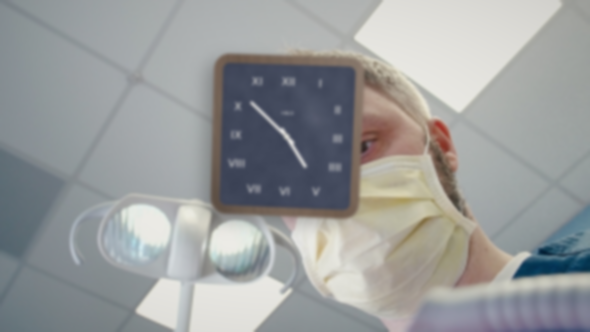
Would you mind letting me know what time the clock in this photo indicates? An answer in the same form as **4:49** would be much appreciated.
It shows **4:52**
